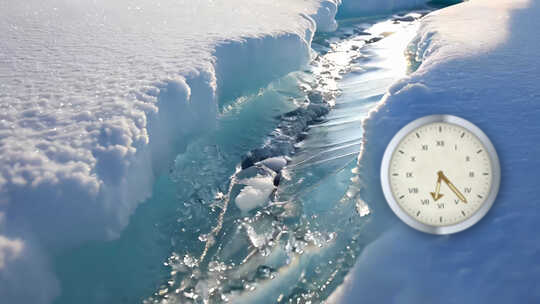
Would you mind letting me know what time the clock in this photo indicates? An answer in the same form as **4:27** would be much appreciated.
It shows **6:23**
